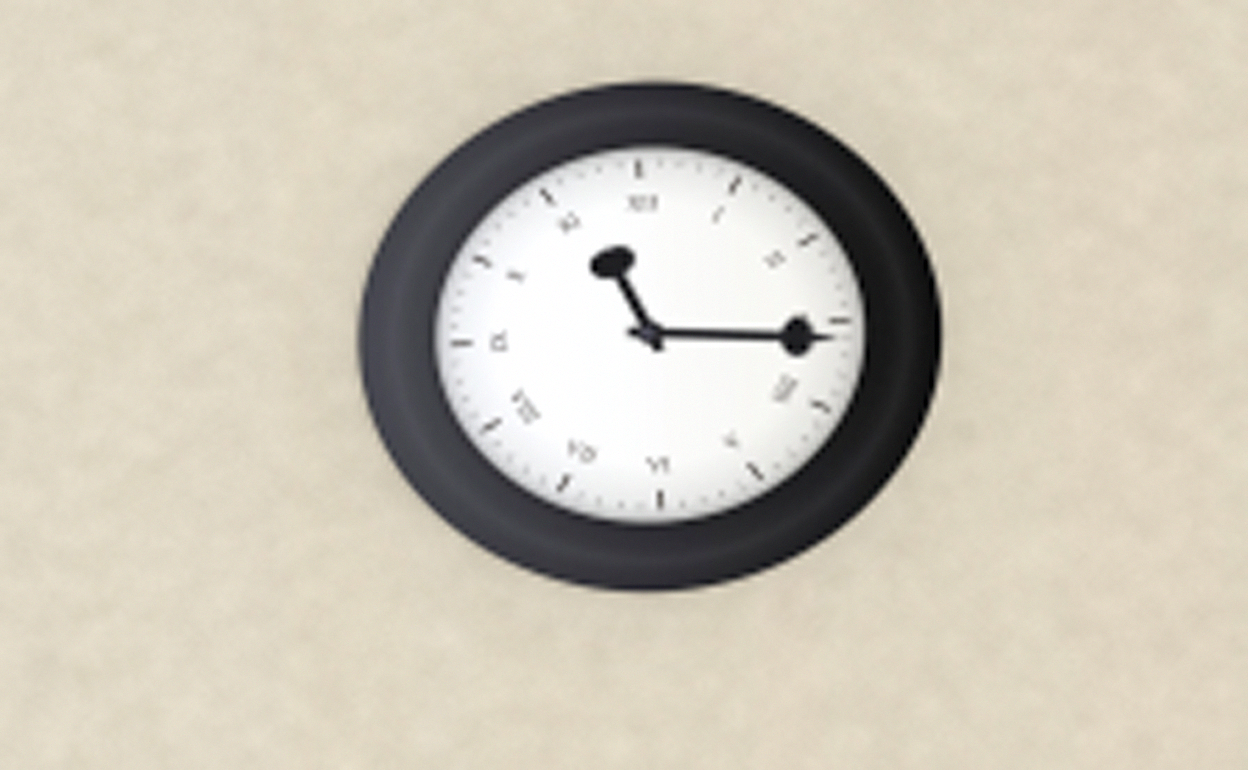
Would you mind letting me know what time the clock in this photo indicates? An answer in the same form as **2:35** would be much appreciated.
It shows **11:16**
